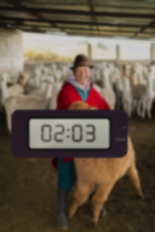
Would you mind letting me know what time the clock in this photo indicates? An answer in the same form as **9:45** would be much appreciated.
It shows **2:03**
